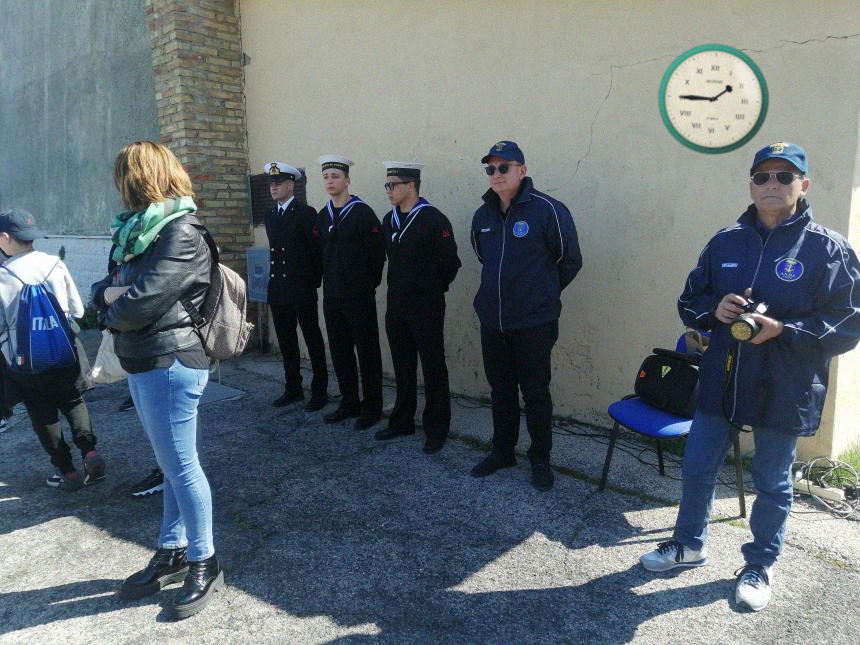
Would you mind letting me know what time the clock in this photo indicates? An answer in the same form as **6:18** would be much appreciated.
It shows **1:45**
